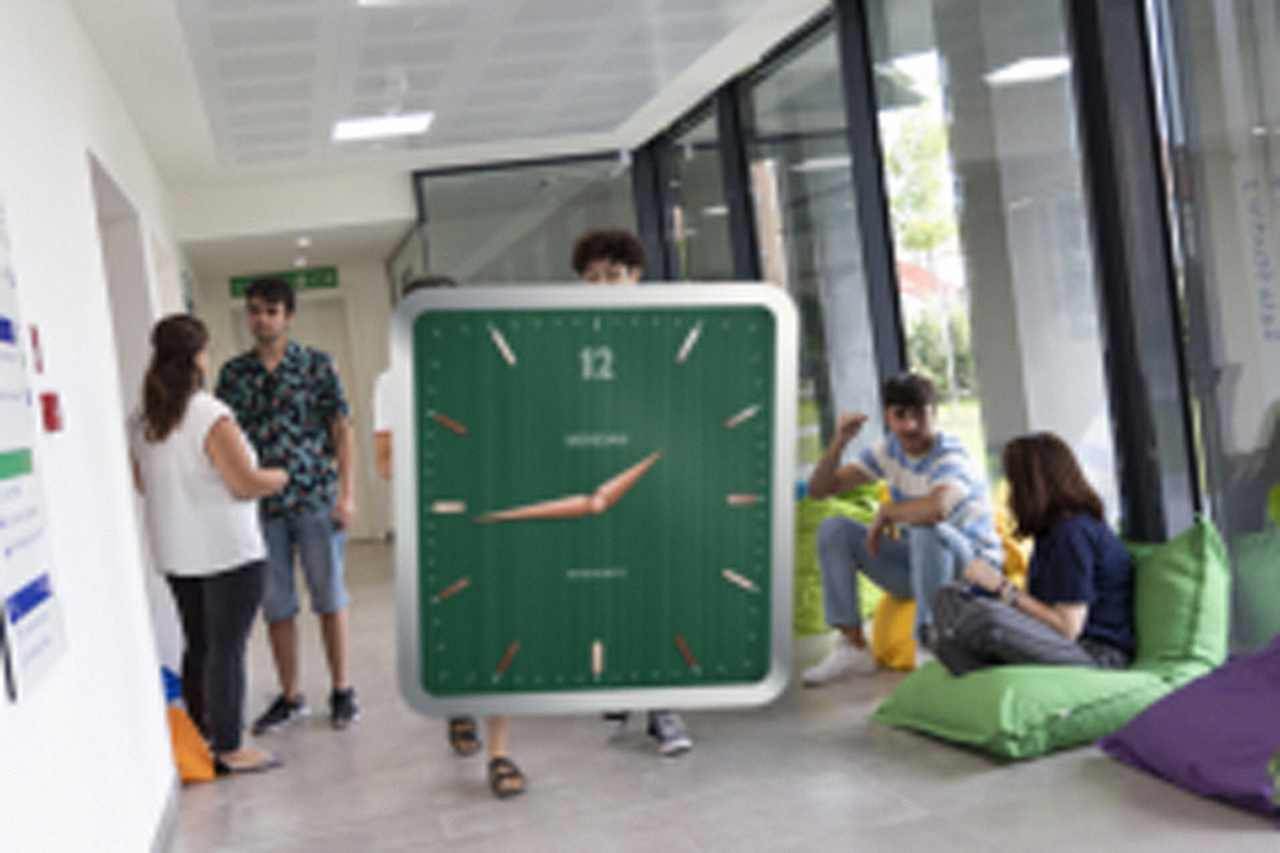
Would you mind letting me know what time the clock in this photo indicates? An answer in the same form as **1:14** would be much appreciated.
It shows **1:44**
